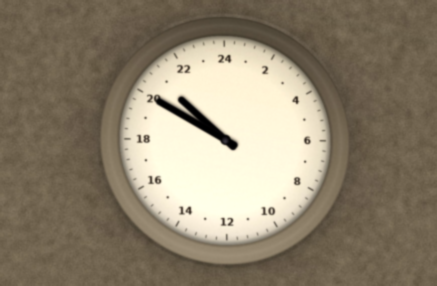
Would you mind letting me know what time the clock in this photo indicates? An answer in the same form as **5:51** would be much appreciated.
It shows **20:50**
